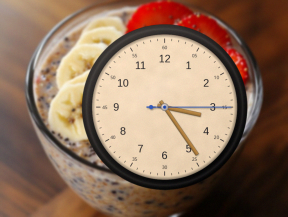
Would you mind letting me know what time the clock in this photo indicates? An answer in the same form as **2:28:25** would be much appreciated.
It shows **3:24:15**
